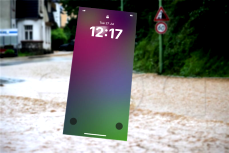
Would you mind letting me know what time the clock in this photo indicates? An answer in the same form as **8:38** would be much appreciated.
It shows **12:17**
